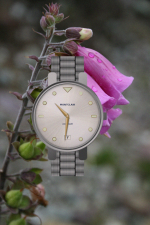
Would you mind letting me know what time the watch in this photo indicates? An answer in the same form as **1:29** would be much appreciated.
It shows **10:31**
